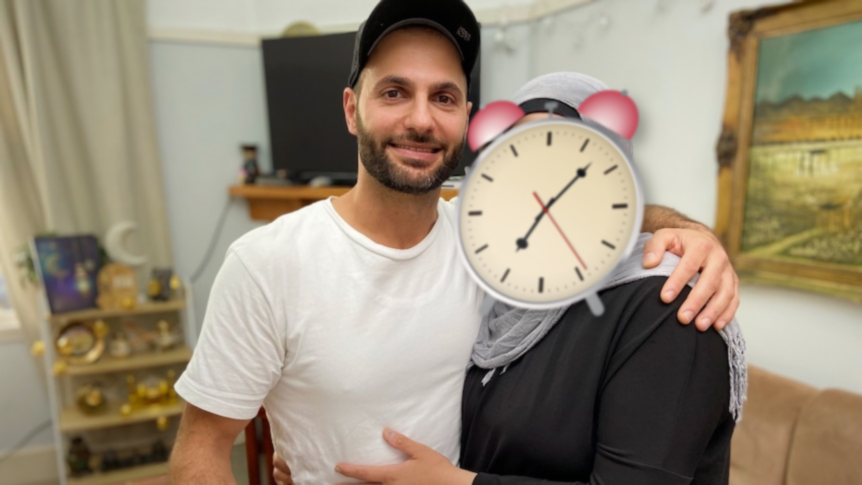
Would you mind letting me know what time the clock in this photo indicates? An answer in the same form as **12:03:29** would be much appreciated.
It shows **7:07:24**
